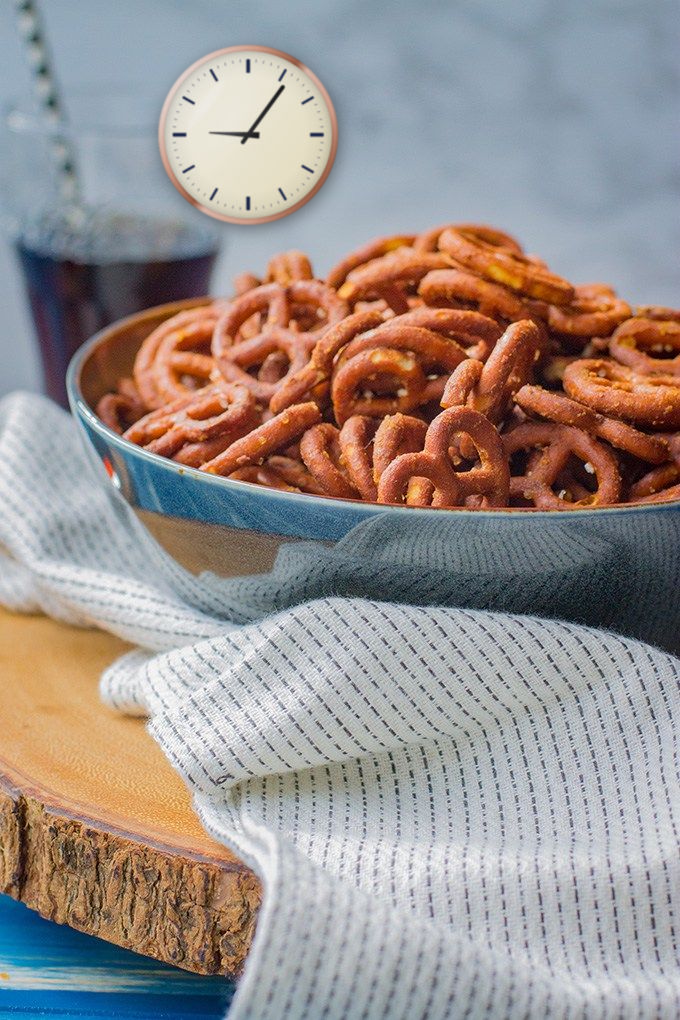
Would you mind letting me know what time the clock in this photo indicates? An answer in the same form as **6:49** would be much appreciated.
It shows **9:06**
